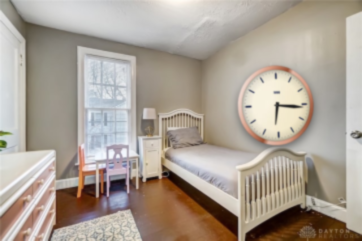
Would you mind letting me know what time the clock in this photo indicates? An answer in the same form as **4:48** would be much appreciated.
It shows **6:16**
